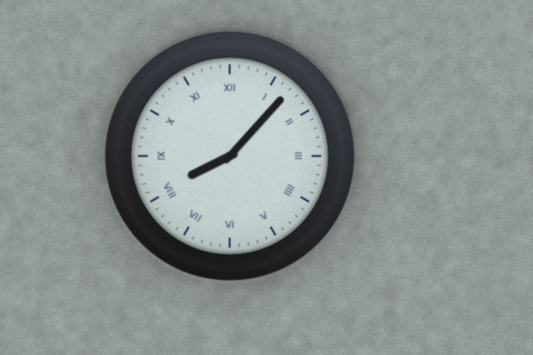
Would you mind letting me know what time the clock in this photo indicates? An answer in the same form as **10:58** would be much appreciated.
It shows **8:07**
